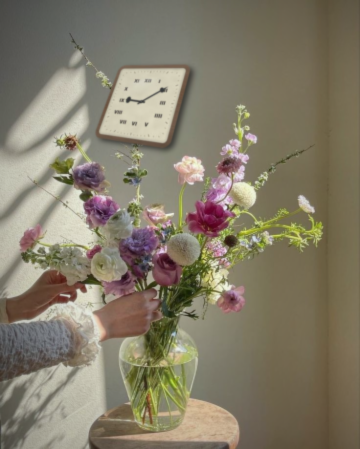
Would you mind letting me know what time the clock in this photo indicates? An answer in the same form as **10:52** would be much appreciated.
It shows **9:09**
